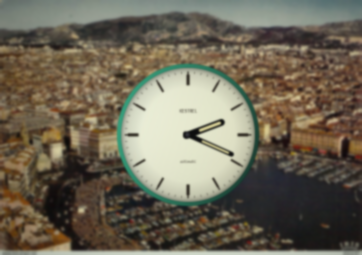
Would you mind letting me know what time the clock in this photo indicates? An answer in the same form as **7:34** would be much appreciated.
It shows **2:19**
